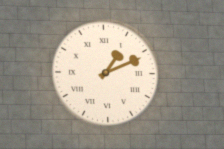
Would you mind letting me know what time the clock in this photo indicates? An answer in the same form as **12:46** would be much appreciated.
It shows **1:11**
